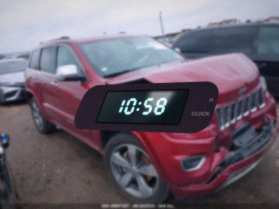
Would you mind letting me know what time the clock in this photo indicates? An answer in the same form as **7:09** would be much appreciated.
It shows **10:58**
